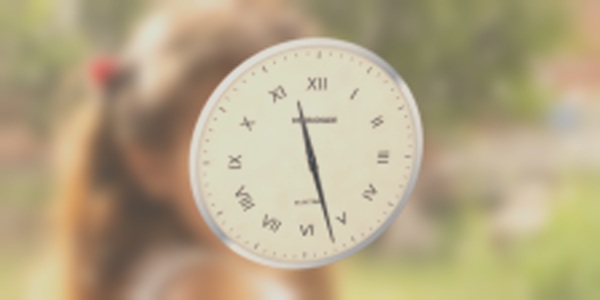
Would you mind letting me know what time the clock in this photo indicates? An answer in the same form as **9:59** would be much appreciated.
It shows **11:27**
